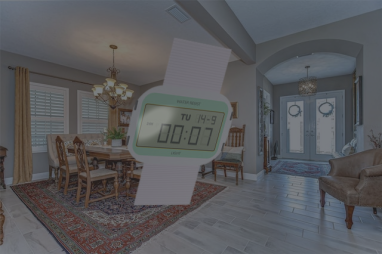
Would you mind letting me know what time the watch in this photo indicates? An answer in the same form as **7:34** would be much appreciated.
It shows **0:07**
